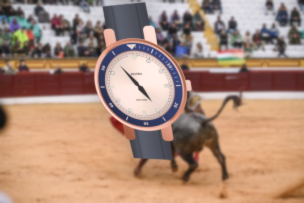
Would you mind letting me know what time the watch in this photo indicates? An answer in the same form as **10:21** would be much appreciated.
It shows **4:54**
